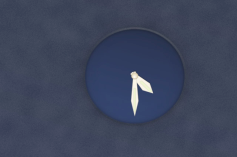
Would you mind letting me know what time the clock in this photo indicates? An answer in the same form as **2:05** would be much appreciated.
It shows **4:30**
